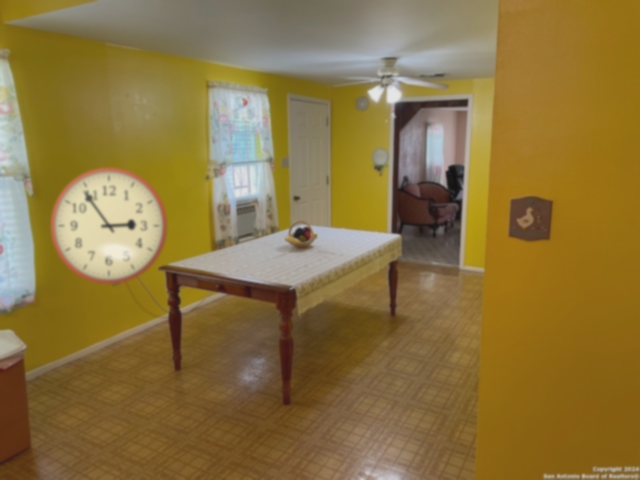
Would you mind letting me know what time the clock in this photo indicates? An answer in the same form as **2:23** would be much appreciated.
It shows **2:54**
